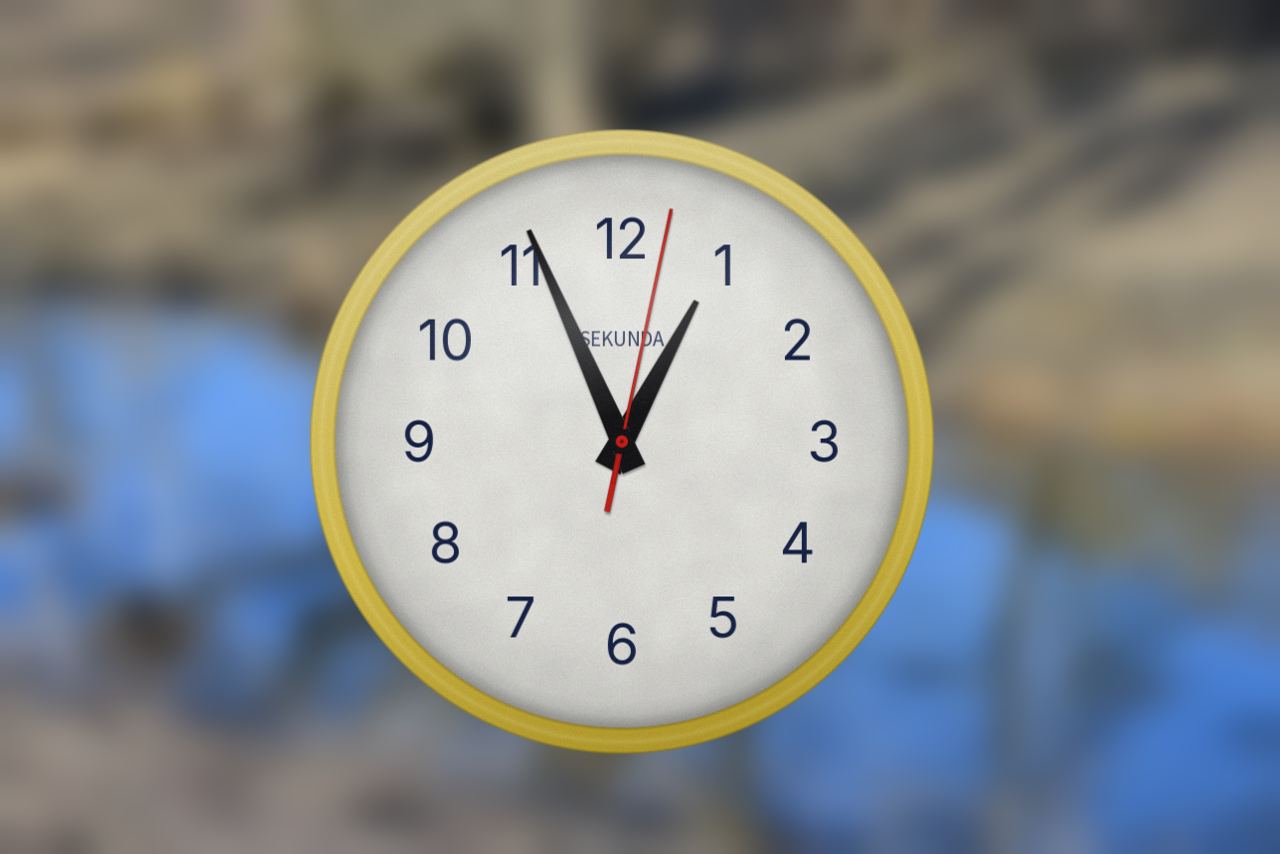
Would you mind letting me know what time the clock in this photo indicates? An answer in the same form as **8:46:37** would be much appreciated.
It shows **12:56:02**
